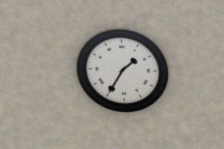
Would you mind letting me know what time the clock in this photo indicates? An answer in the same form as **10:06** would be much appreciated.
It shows **1:35**
